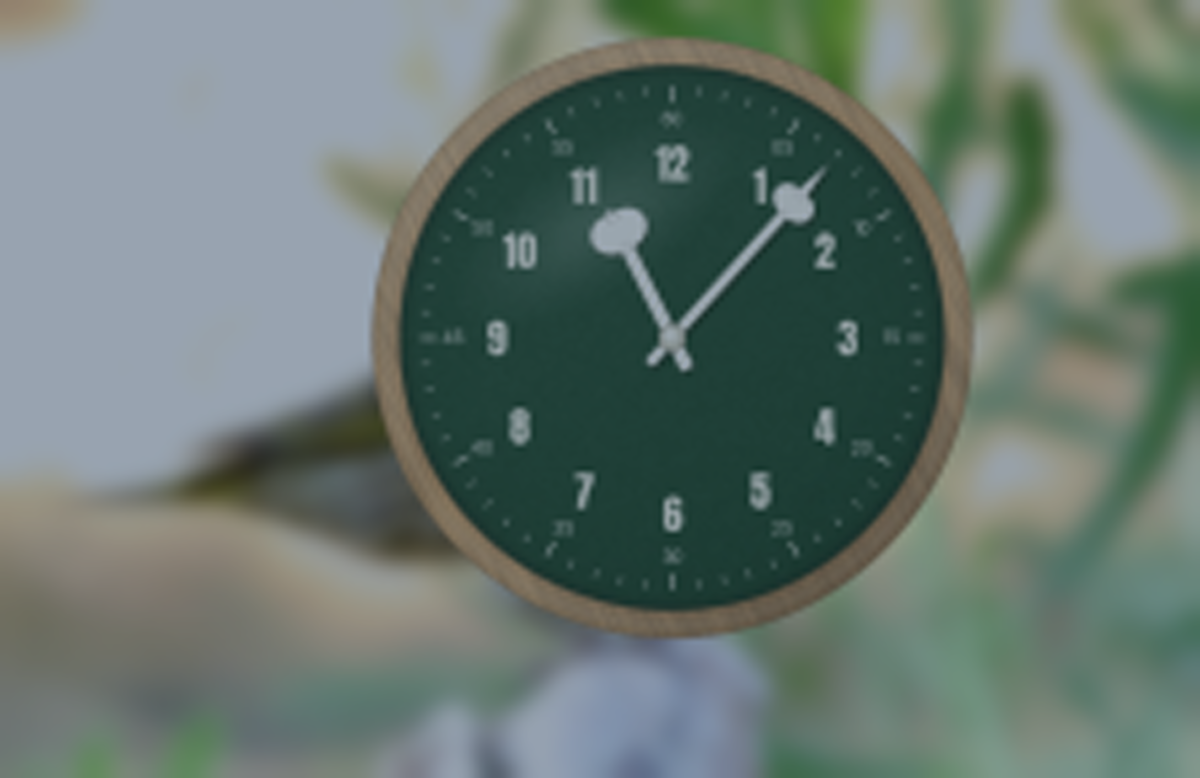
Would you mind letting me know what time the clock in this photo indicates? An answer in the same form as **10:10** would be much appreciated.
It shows **11:07**
